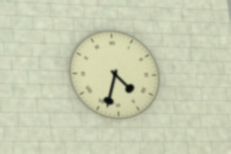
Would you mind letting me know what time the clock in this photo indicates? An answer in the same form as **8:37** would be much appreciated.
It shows **4:33**
